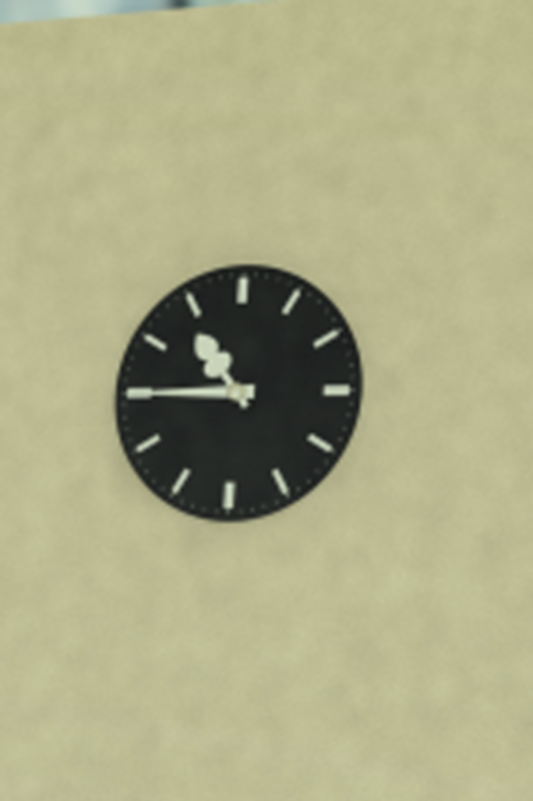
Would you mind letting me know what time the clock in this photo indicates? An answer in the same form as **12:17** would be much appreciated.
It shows **10:45**
